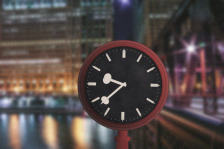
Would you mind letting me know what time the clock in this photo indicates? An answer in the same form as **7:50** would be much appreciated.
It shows **9:38**
